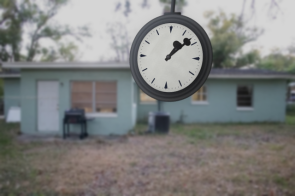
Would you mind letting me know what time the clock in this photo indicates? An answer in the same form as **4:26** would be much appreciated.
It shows **1:08**
